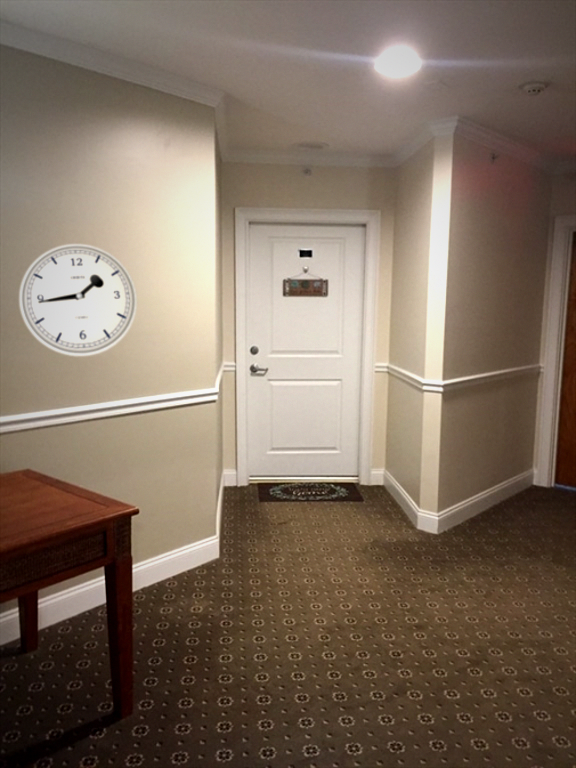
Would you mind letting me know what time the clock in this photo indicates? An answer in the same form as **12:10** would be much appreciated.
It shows **1:44**
